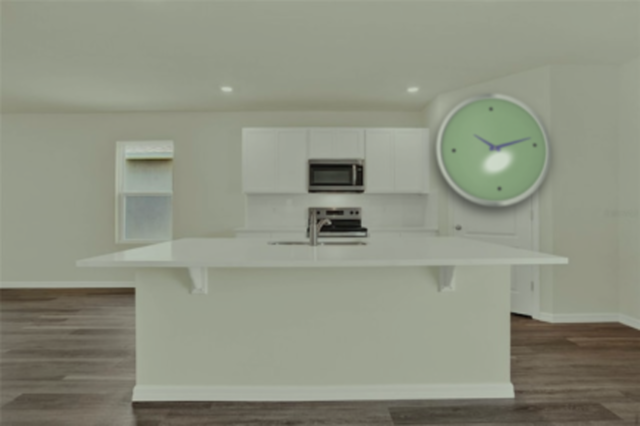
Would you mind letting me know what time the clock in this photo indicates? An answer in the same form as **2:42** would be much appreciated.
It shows **10:13**
